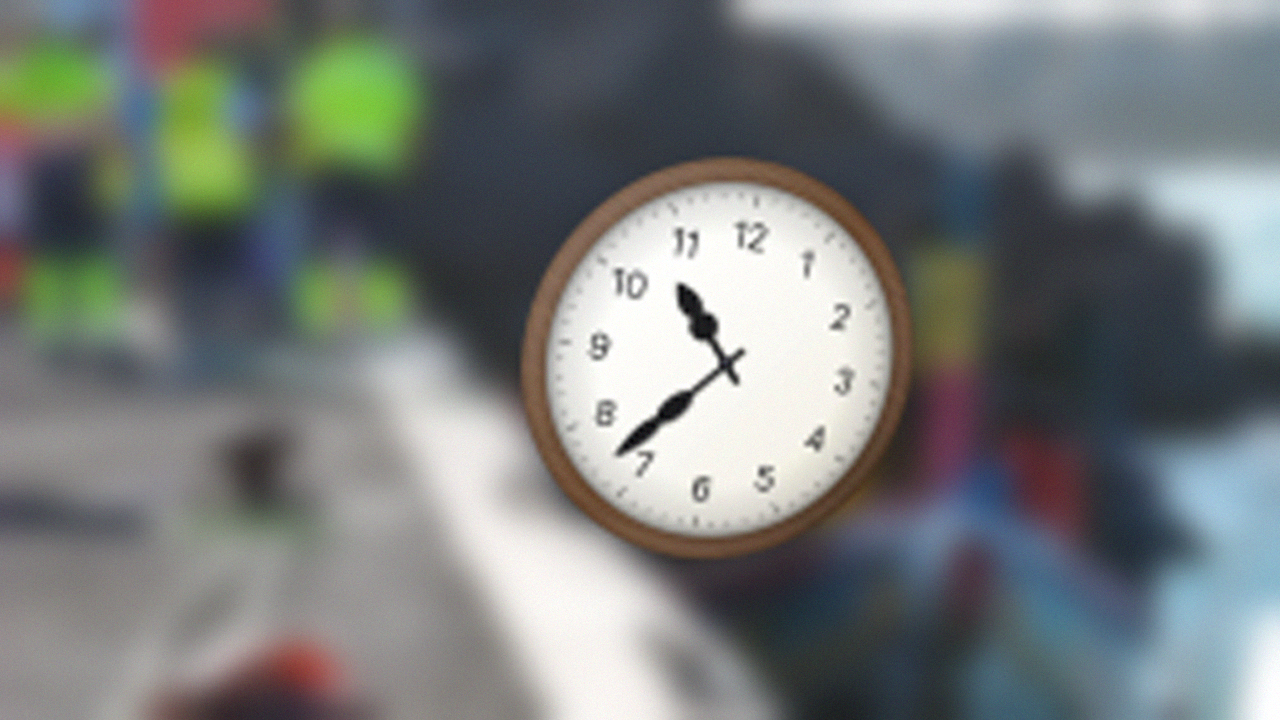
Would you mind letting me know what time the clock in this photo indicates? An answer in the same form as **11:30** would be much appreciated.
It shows **10:37**
